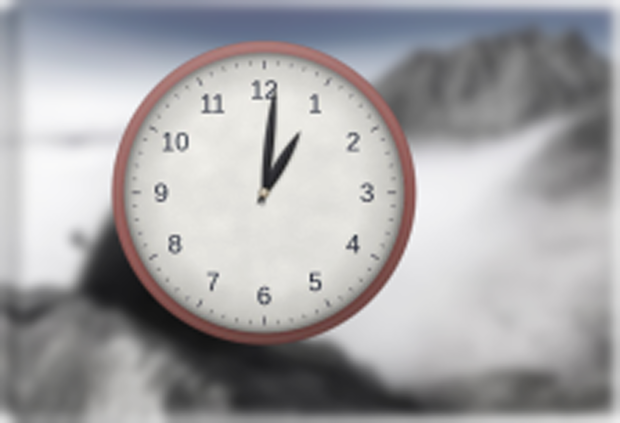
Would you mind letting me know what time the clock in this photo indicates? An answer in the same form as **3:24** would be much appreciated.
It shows **1:01**
